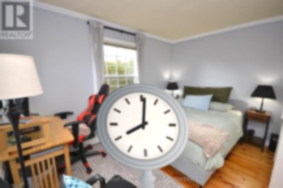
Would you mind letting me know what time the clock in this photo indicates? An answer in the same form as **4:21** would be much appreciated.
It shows **8:01**
